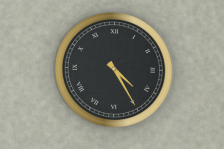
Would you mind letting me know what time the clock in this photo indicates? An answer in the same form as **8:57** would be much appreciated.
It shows **4:25**
